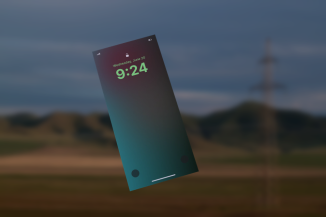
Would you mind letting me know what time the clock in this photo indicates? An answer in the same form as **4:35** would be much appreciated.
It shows **9:24**
